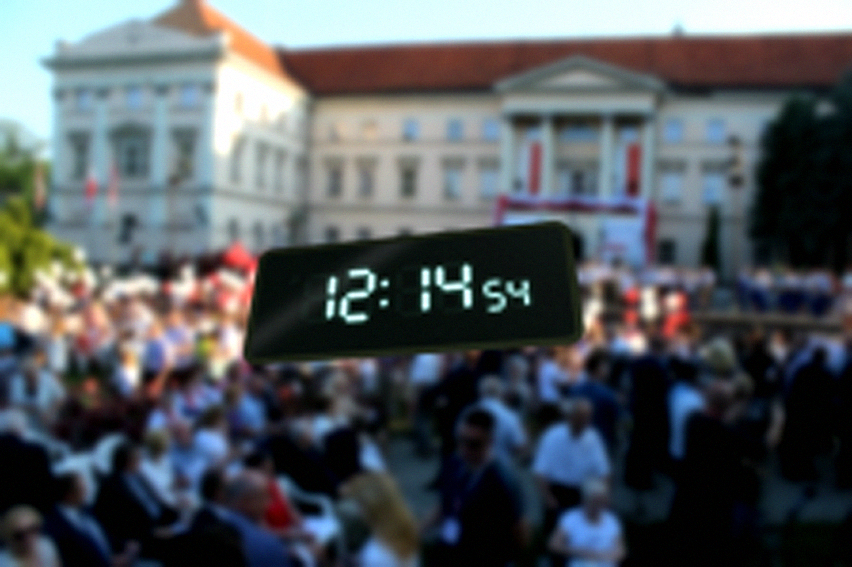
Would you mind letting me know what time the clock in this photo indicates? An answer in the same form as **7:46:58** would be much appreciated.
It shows **12:14:54**
